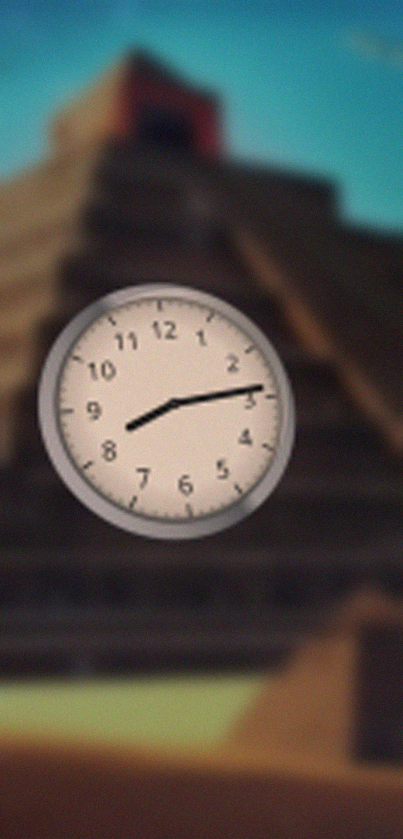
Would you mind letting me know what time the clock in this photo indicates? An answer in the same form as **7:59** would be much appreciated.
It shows **8:14**
